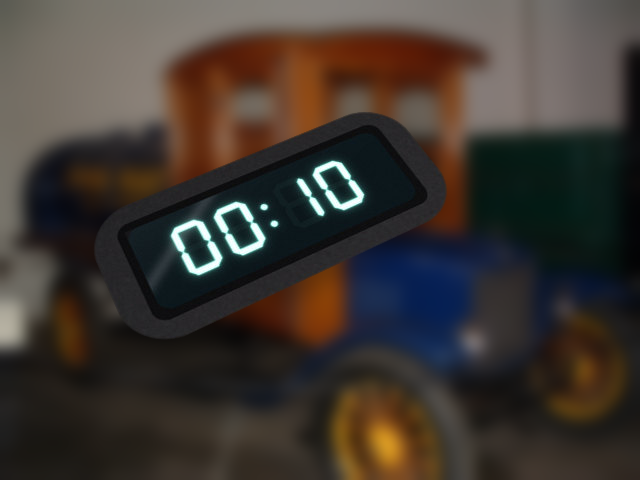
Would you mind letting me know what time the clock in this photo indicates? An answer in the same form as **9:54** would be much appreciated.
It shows **0:10**
